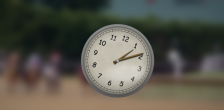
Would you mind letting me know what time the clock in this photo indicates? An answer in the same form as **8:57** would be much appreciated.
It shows **1:09**
